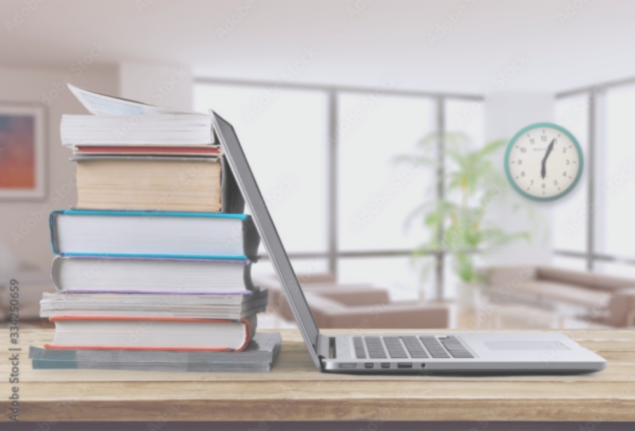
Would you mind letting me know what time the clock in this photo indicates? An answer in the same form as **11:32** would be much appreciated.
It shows **6:04**
